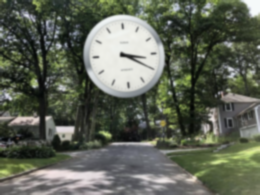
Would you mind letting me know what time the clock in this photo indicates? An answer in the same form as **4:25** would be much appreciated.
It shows **3:20**
